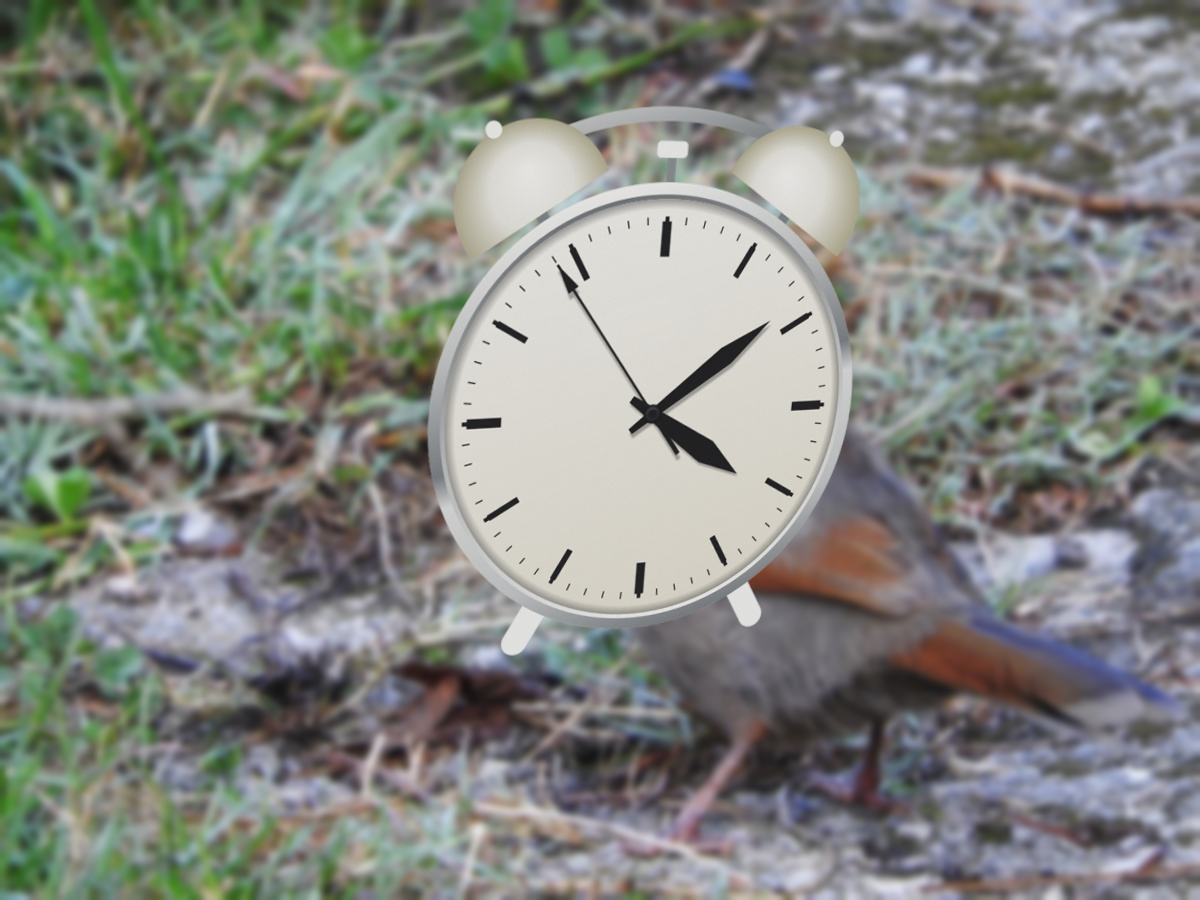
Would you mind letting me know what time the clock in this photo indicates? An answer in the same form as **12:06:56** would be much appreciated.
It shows **4:08:54**
